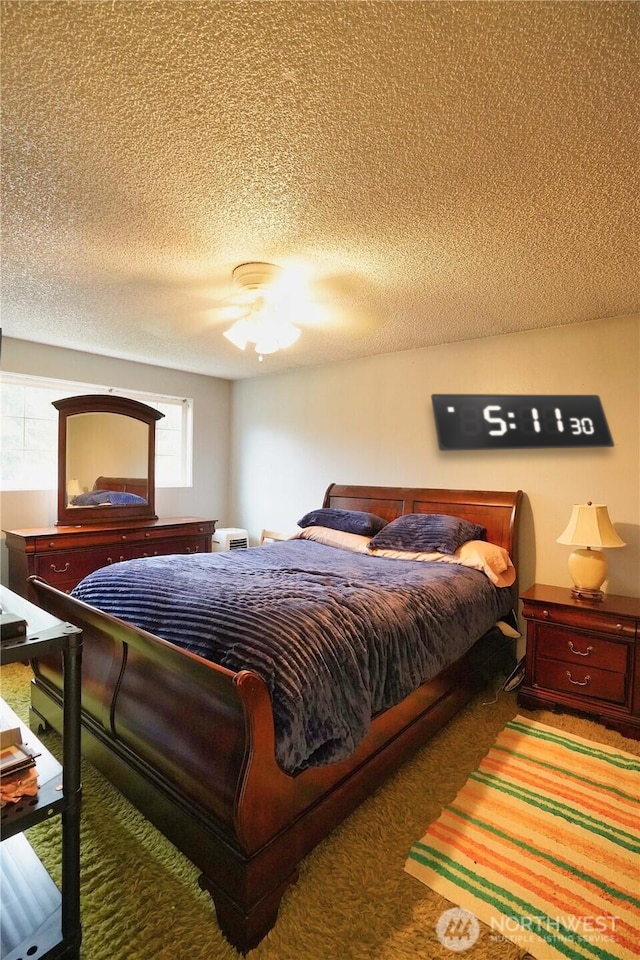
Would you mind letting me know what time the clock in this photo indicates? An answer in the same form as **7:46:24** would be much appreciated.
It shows **5:11:30**
